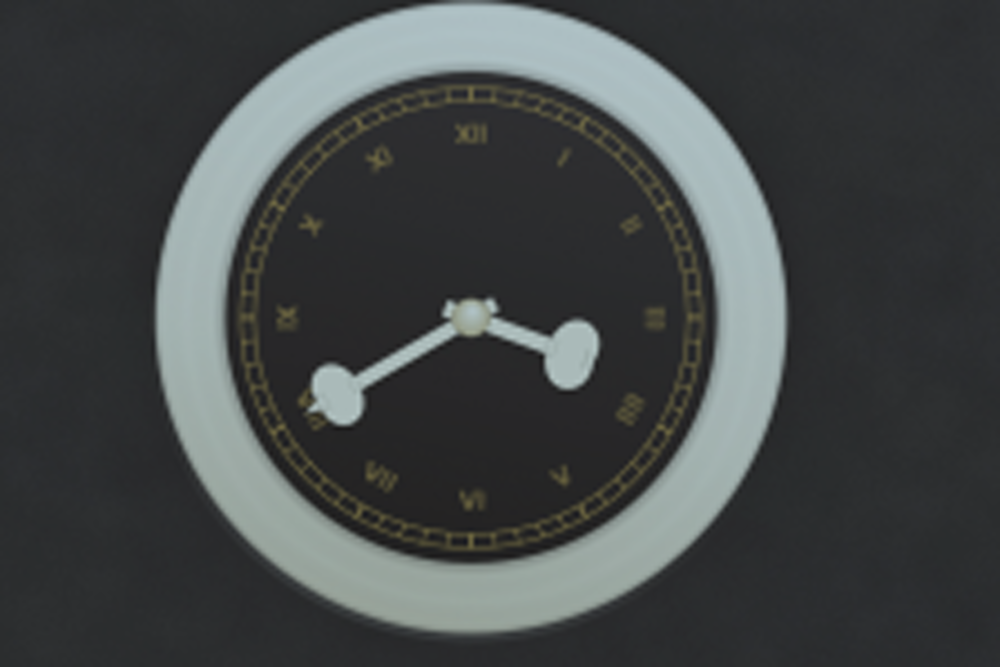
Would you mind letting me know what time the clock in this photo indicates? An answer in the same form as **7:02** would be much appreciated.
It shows **3:40**
